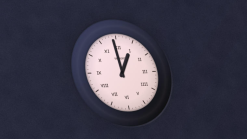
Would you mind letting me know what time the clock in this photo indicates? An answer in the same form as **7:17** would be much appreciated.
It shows **12:59**
